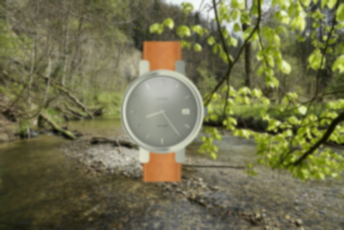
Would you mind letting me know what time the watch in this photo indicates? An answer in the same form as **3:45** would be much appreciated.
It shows **8:24**
